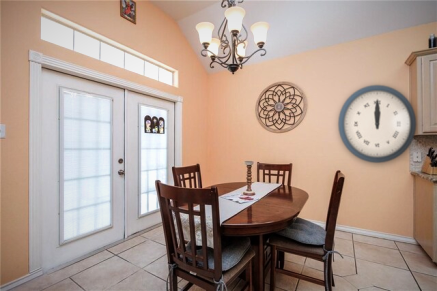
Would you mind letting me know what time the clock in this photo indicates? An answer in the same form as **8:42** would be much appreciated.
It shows **12:00**
